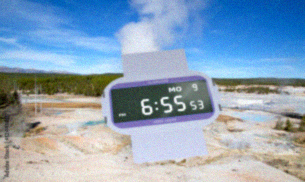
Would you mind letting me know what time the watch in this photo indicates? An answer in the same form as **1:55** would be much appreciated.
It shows **6:55**
